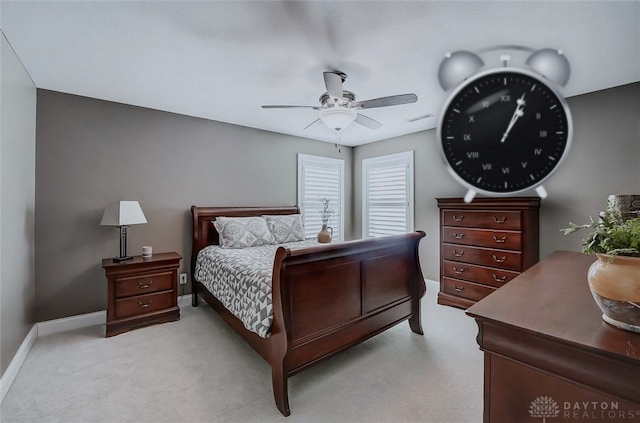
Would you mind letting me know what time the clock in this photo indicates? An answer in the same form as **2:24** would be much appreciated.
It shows **1:04**
